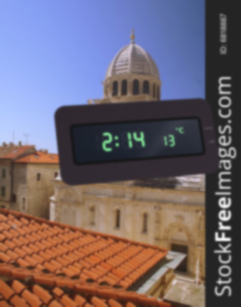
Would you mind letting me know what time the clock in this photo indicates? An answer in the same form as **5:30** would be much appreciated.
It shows **2:14**
